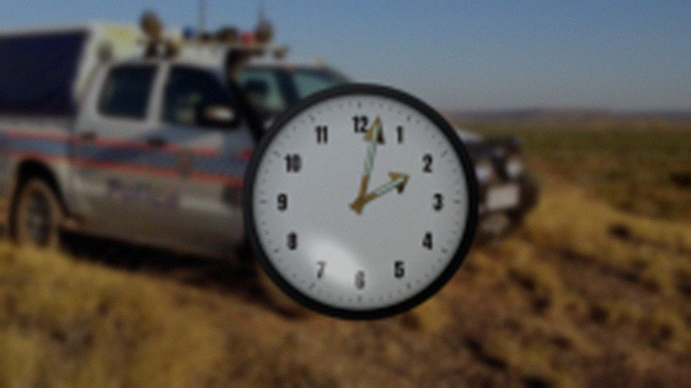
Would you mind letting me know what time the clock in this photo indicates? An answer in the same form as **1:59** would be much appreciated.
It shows **2:02**
